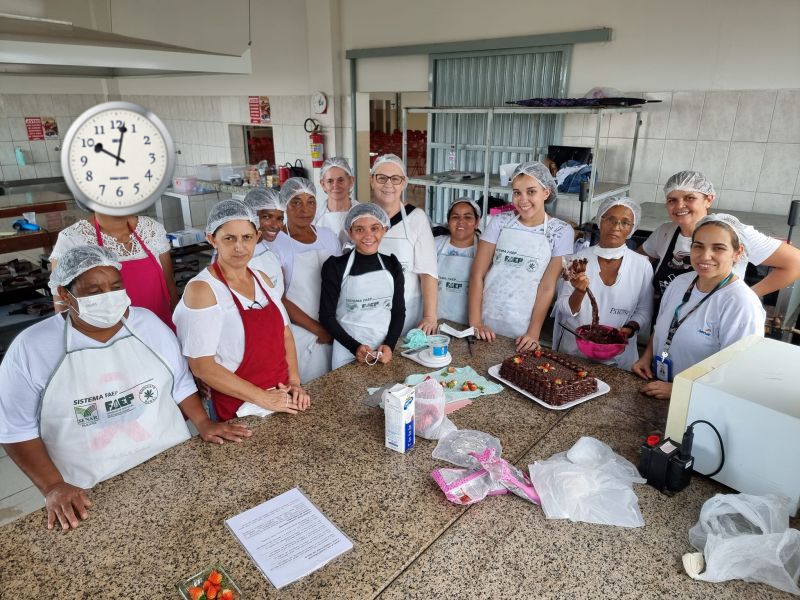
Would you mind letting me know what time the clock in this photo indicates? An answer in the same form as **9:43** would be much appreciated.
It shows **10:02**
